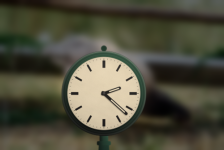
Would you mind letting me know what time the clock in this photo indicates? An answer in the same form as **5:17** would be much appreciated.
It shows **2:22**
